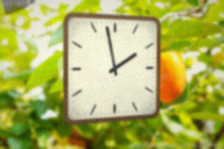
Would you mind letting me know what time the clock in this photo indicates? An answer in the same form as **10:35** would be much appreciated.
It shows **1:58**
